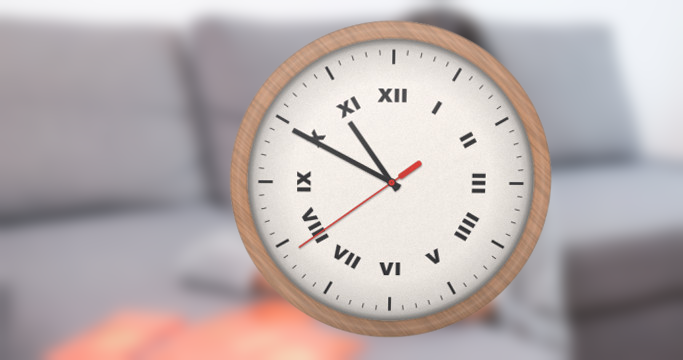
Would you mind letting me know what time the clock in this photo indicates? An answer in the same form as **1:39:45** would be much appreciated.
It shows **10:49:39**
